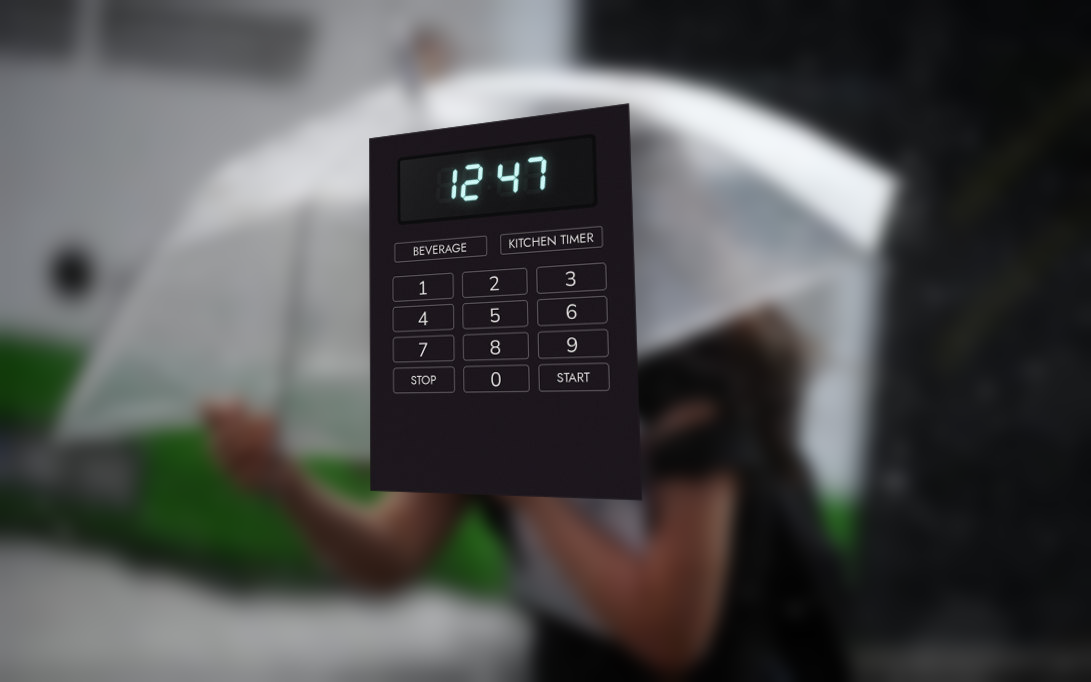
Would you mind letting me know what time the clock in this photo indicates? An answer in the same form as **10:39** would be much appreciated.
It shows **12:47**
